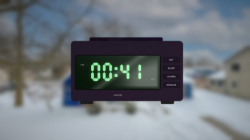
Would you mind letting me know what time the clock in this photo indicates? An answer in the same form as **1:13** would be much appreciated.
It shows **0:41**
